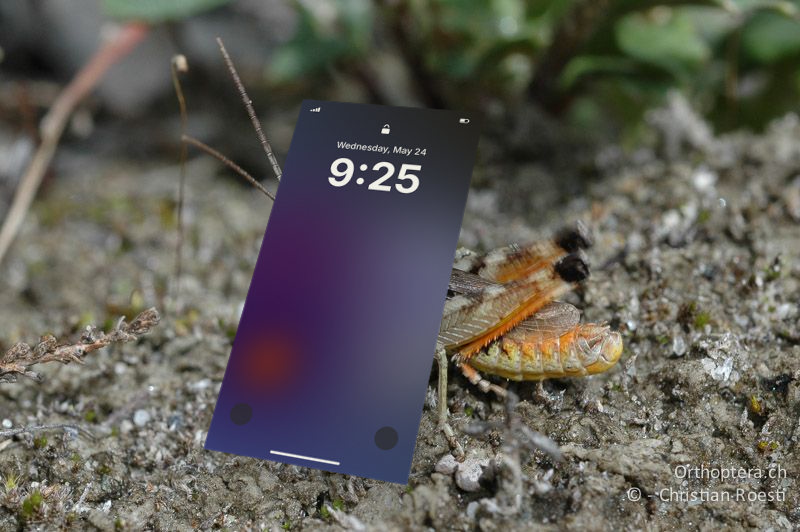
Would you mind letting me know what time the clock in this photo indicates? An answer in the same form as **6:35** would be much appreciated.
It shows **9:25**
